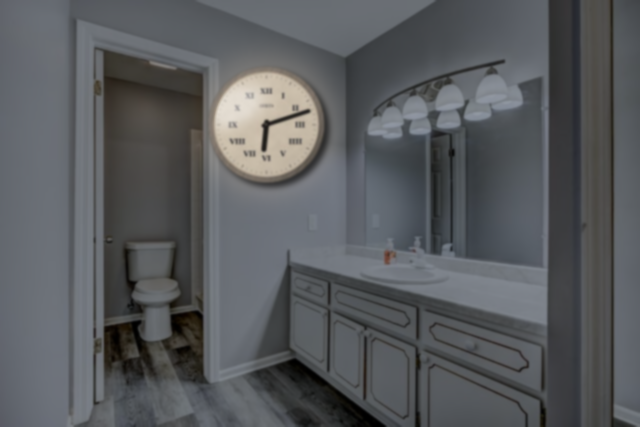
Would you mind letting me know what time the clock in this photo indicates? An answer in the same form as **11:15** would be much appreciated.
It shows **6:12**
